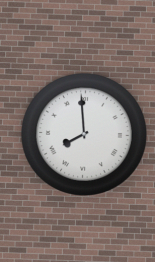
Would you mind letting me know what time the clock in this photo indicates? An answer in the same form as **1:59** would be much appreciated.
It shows **7:59**
